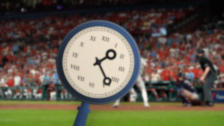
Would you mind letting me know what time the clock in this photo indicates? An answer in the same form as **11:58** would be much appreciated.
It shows **1:23**
